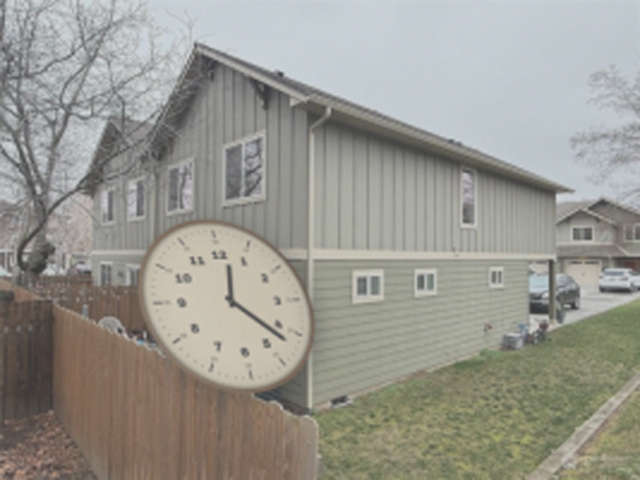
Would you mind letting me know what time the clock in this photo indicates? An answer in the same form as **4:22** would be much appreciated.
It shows **12:22**
